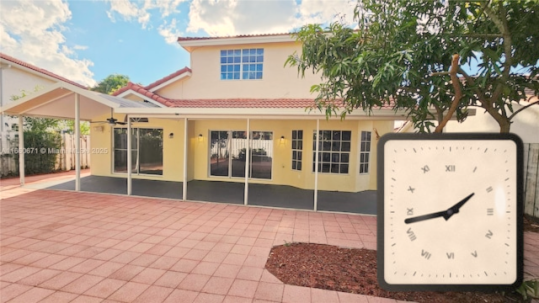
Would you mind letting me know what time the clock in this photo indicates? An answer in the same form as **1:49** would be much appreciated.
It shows **1:43**
